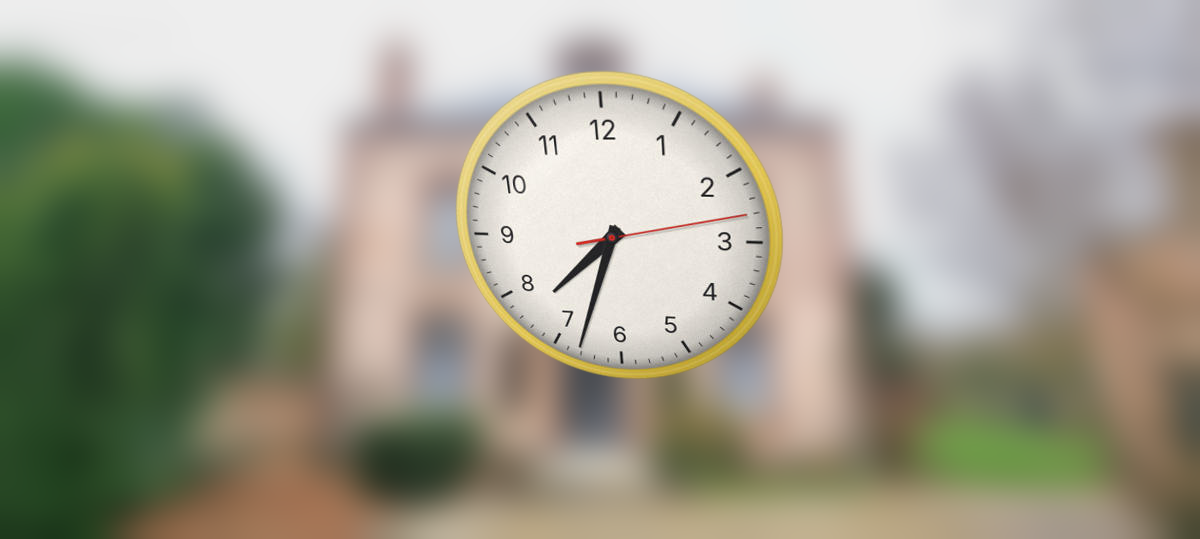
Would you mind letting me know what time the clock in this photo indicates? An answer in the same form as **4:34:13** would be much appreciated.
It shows **7:33:13**
